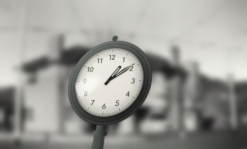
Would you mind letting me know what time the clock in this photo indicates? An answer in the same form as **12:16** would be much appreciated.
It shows **1:09**
